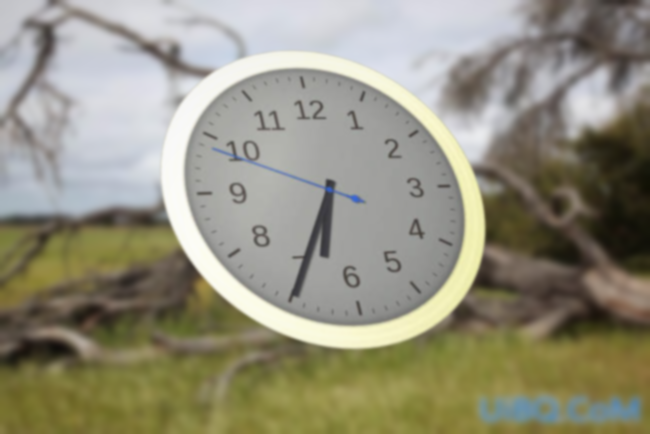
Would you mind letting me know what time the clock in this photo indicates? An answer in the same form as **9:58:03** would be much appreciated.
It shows **6:34:49**
